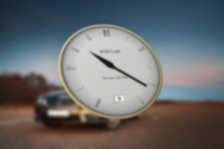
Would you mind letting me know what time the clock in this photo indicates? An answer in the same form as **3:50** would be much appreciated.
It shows **10:21**
